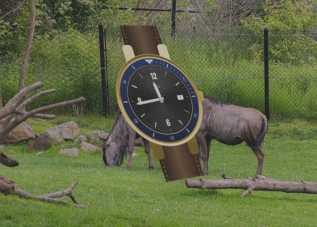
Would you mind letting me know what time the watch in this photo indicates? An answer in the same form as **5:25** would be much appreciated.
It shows **11:44**
